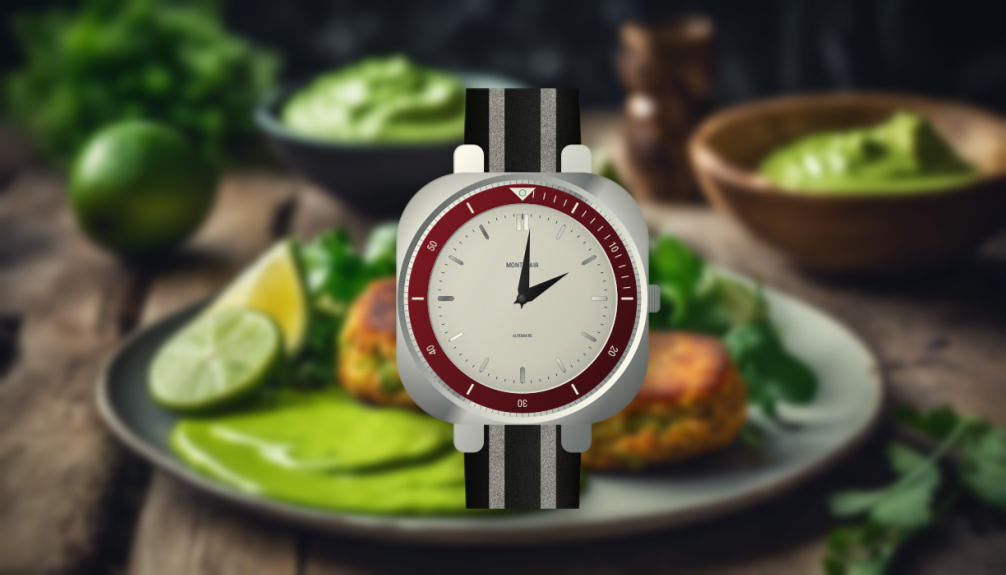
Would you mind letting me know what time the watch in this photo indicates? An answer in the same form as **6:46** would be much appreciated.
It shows **2:01**
